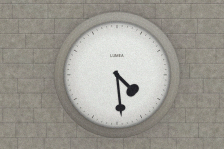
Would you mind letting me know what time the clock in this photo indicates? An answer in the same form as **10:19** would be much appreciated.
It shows **4:29**
